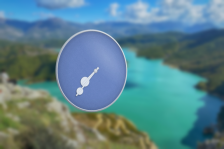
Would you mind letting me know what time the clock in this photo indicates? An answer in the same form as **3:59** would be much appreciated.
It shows **7:37**
